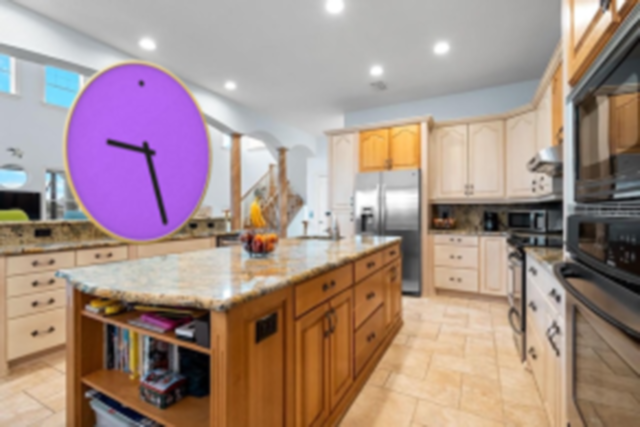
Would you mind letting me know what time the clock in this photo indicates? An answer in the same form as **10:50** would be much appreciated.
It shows **9:28**
